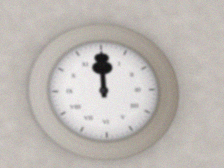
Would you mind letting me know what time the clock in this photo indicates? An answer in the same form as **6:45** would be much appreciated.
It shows **12:00**
